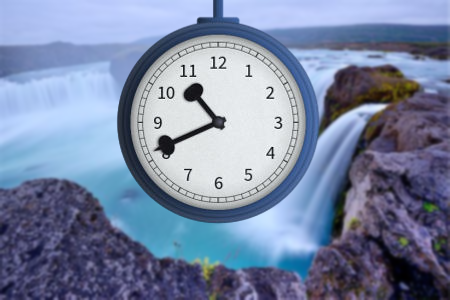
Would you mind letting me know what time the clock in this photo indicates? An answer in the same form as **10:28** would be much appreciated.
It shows **10:41**
